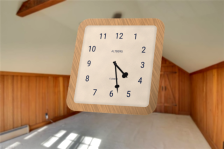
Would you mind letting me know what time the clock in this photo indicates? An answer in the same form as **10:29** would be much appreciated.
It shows **4:28**
